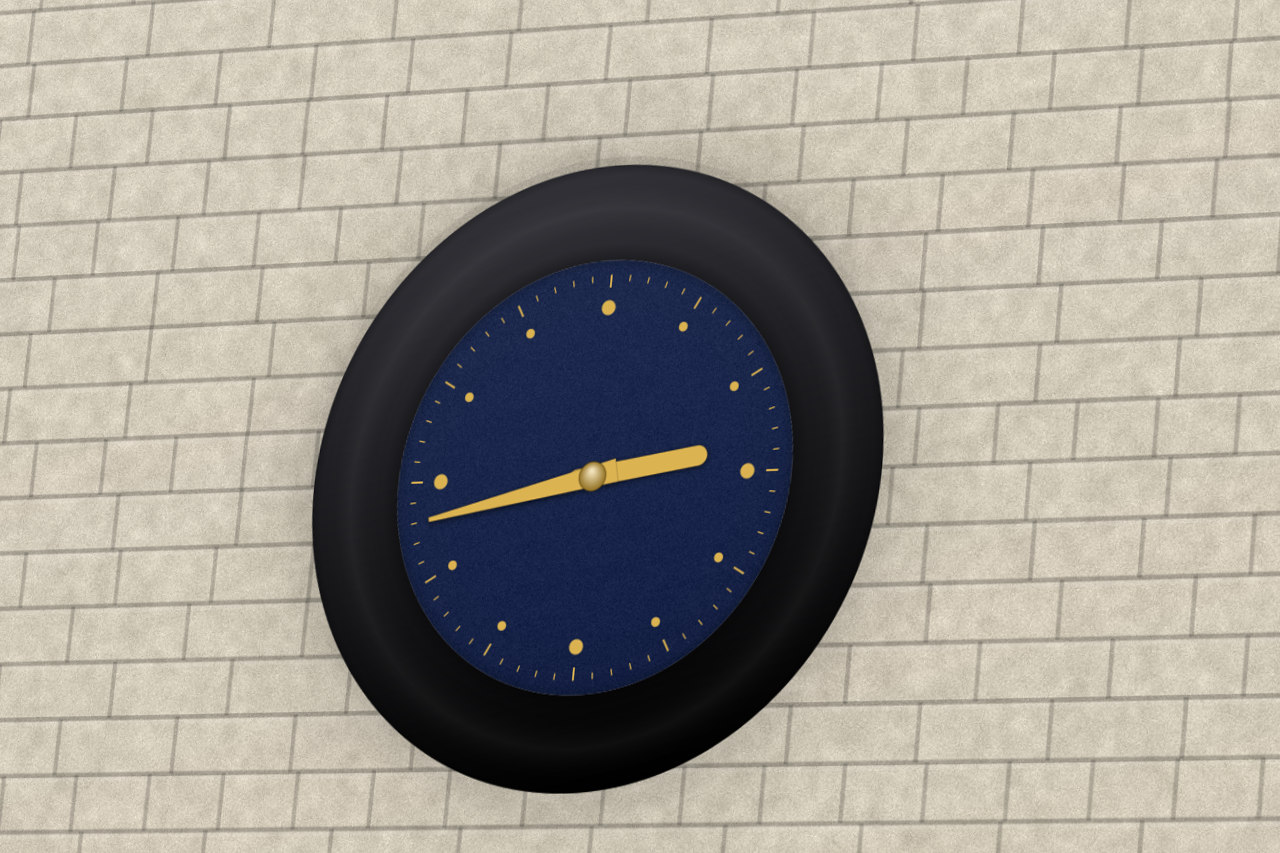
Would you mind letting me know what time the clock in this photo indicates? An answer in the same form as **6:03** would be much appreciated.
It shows **2:43**
